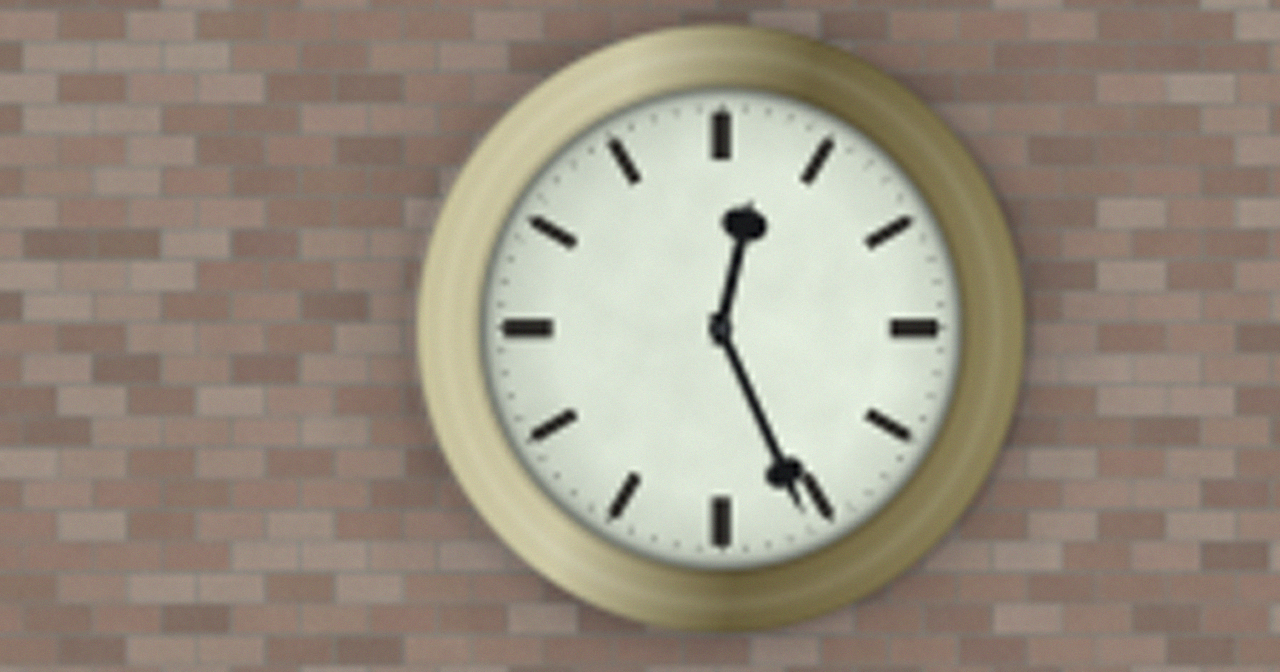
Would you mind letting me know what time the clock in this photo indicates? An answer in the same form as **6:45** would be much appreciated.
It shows **12:26**
